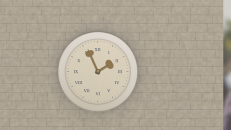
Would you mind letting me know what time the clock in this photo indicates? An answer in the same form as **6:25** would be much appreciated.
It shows **1:56**
